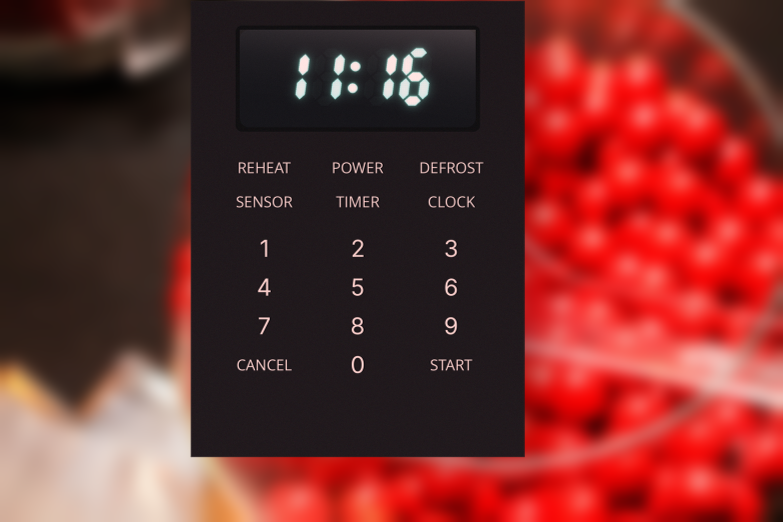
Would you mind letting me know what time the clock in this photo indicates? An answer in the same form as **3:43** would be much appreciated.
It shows **11:16**
